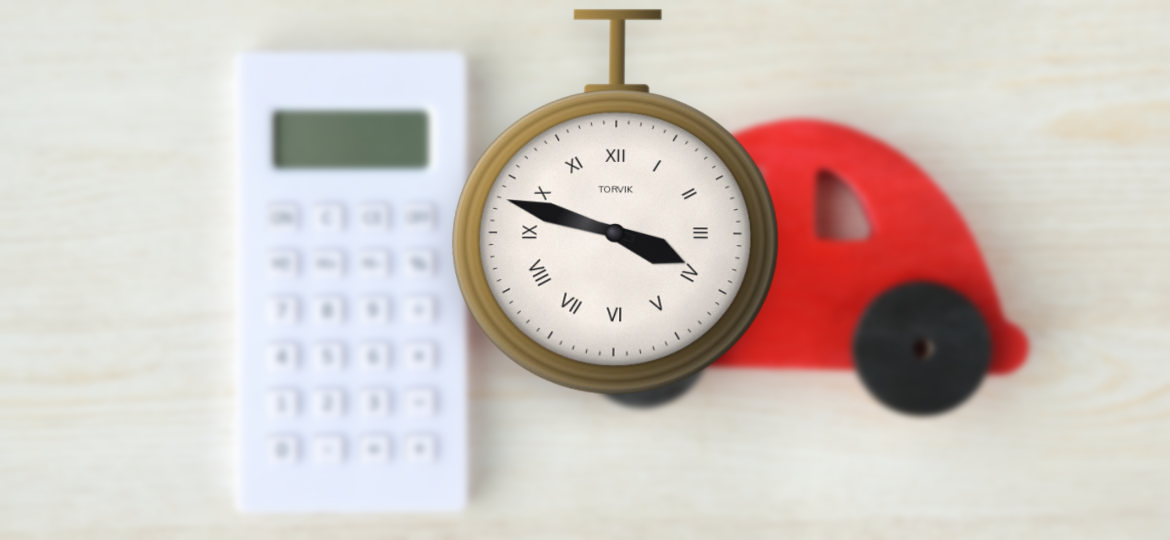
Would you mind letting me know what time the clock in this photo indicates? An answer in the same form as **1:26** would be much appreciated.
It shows **3:48**
